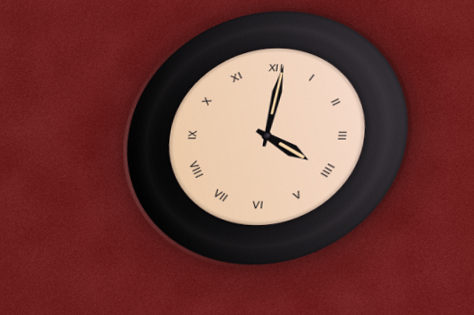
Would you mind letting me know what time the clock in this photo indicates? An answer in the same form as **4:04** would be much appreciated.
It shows **4:01**
